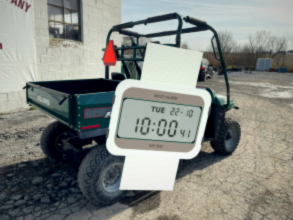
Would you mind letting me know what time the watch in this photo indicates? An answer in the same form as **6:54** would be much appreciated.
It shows **10:00**
